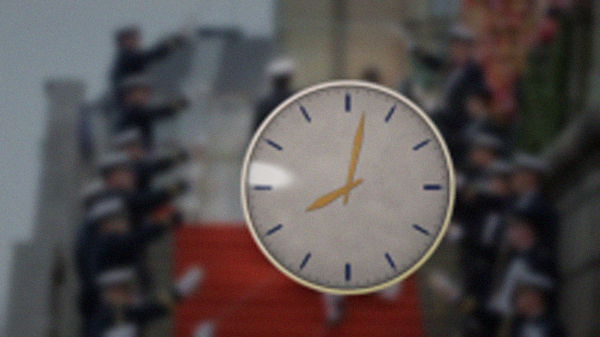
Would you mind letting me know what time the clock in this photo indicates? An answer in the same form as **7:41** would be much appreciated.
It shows **8:02**
